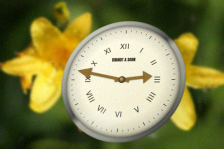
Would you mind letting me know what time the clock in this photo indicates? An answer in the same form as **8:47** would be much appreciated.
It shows **2:47**
